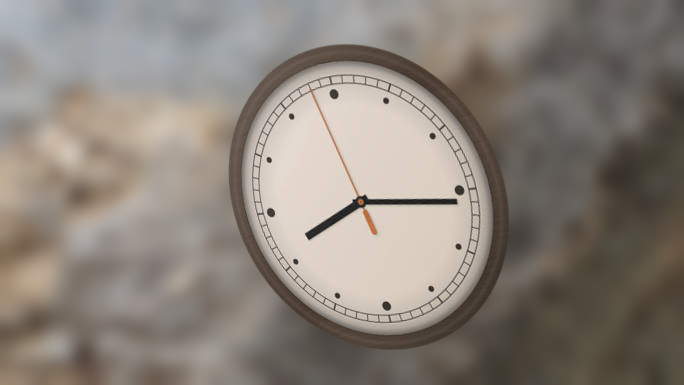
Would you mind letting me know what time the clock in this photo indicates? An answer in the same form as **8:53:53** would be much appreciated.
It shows **8:15:58**
